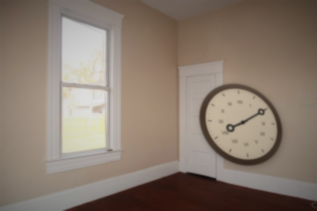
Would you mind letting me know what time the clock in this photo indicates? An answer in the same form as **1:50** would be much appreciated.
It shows **8:10**
